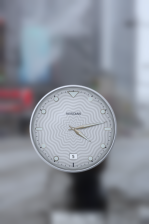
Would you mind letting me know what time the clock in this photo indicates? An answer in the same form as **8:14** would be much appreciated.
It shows **4:13**
